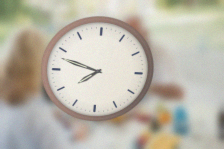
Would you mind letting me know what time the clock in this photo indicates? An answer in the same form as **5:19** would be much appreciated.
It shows **7:48**
